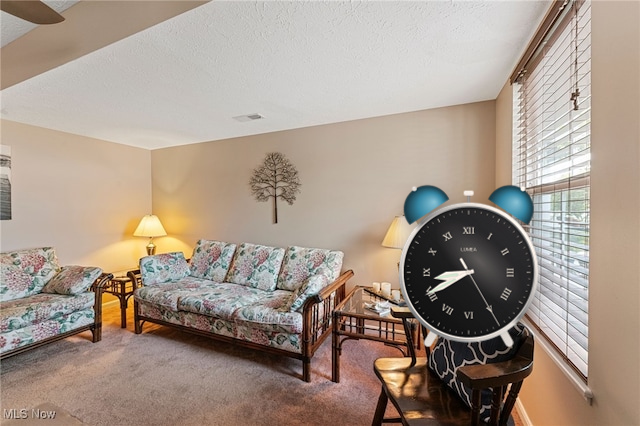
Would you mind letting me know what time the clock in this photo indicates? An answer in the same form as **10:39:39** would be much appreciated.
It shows **8:40:25**
